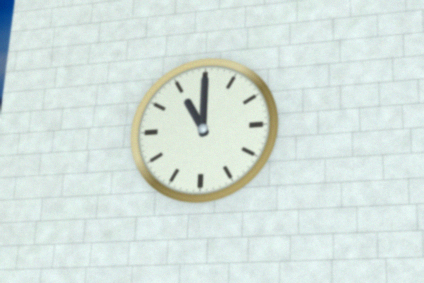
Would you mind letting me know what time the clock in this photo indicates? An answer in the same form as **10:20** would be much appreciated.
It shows **11:00**
